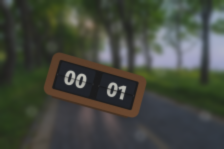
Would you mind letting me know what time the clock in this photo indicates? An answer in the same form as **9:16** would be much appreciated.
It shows **0:01**
